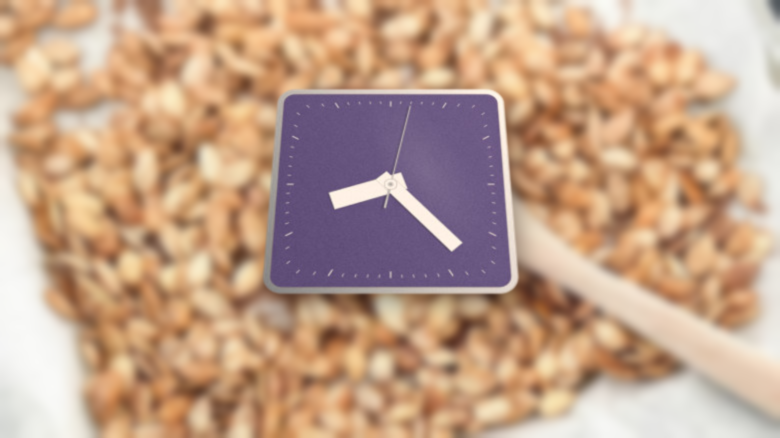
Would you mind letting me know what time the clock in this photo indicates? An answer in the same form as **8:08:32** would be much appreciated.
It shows **8:23:02**
